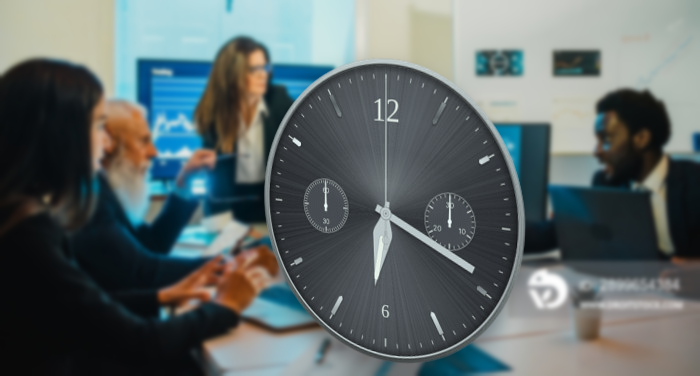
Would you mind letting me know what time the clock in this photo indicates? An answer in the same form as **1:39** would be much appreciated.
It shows **6:19**
